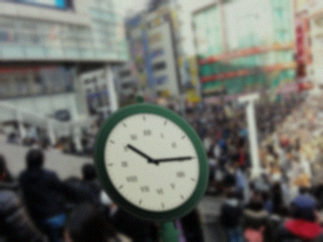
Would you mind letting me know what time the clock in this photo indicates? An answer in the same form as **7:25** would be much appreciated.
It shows **10:15**
